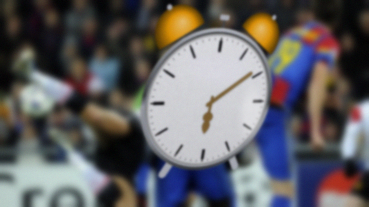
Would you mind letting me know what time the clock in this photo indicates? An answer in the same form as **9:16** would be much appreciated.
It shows **6:09**
